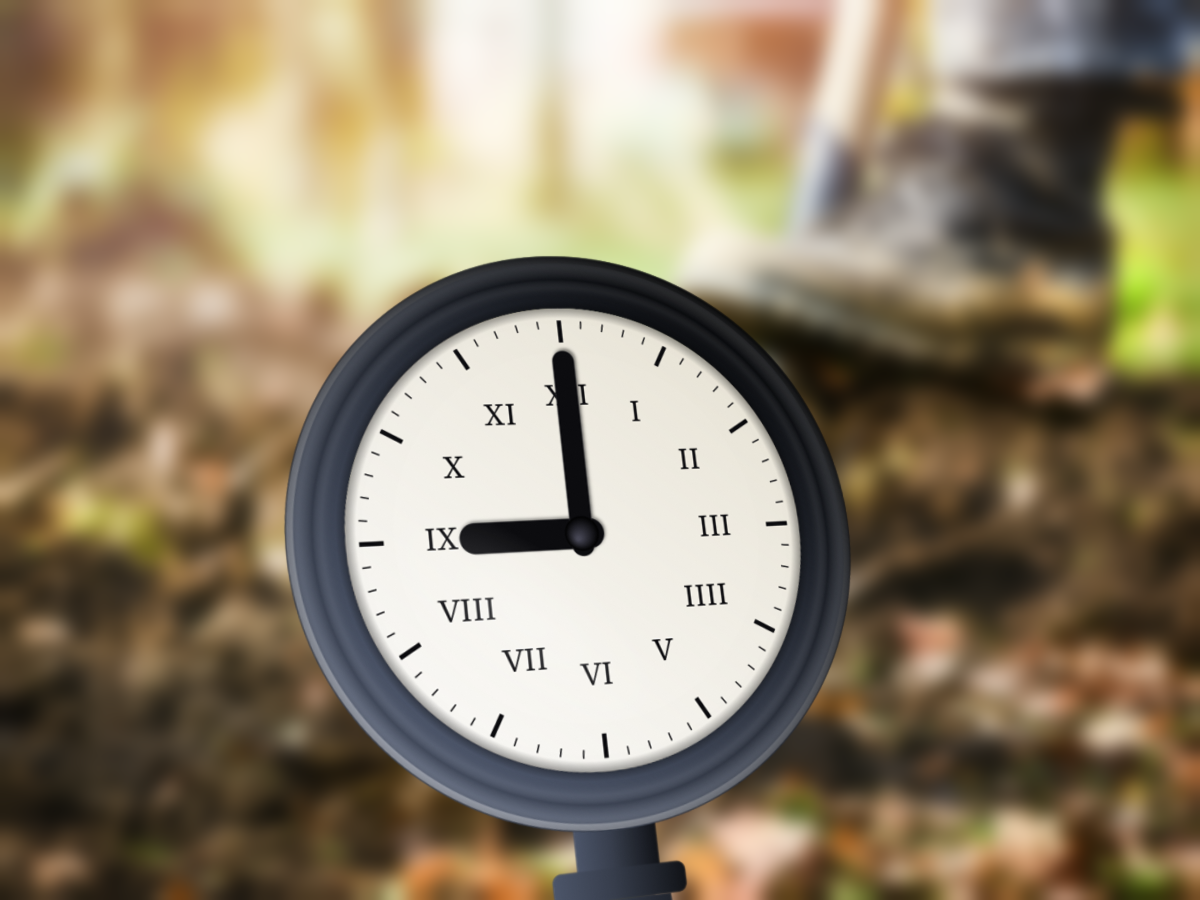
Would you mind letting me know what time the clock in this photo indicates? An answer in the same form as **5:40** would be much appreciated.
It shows **9:00**
